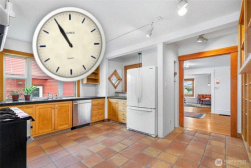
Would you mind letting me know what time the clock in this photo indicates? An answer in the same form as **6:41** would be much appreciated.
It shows **10:55**
